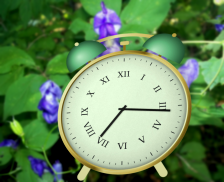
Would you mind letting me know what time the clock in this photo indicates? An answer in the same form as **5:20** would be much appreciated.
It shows **7:16**
